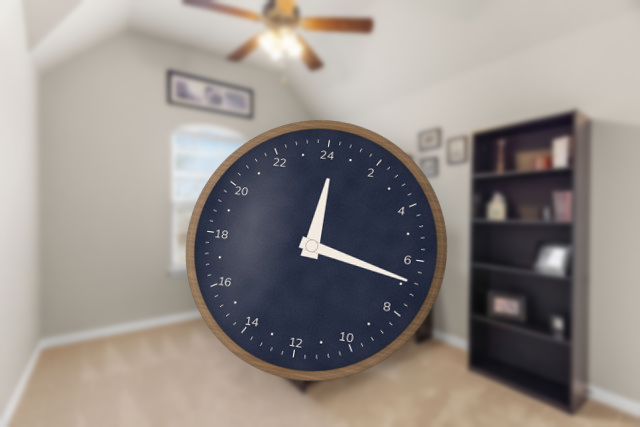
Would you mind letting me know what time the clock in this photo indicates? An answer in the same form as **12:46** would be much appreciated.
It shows **0:17**
